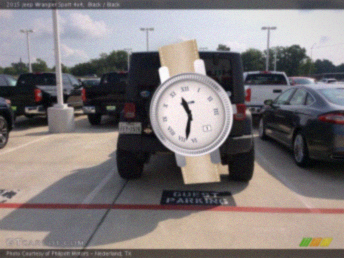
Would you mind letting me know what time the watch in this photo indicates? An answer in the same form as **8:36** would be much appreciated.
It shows **11:33**
